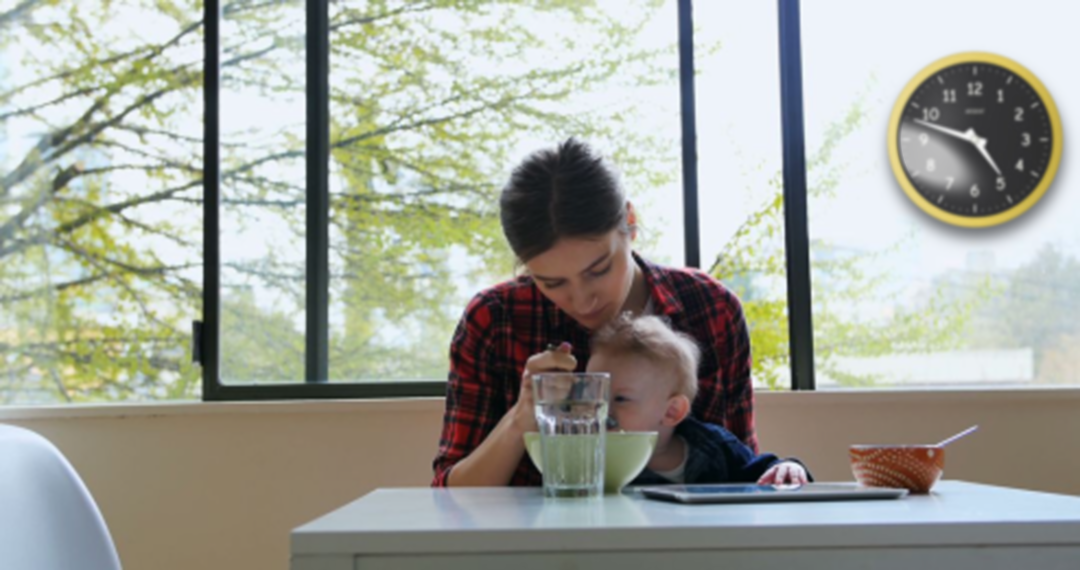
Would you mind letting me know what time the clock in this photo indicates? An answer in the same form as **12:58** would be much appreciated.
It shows **4:48**
